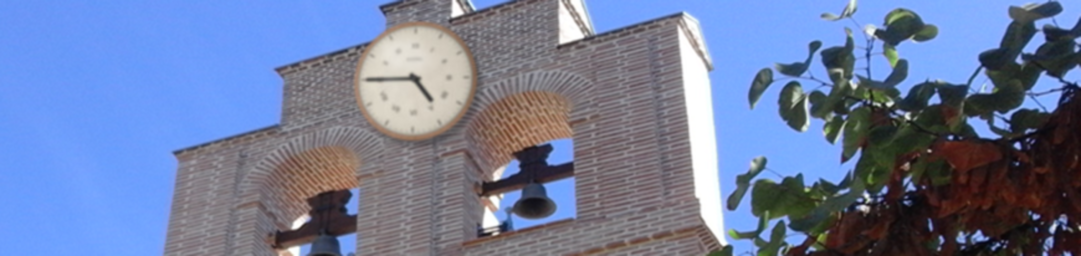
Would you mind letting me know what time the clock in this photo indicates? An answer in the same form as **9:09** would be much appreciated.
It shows **4:45**
